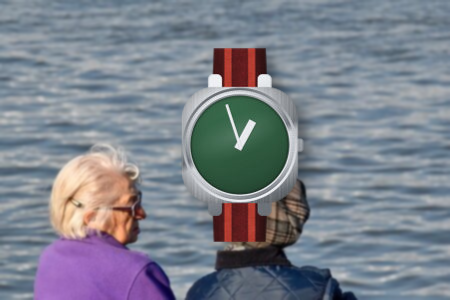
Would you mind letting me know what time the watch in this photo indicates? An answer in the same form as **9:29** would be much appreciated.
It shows **12:57**
